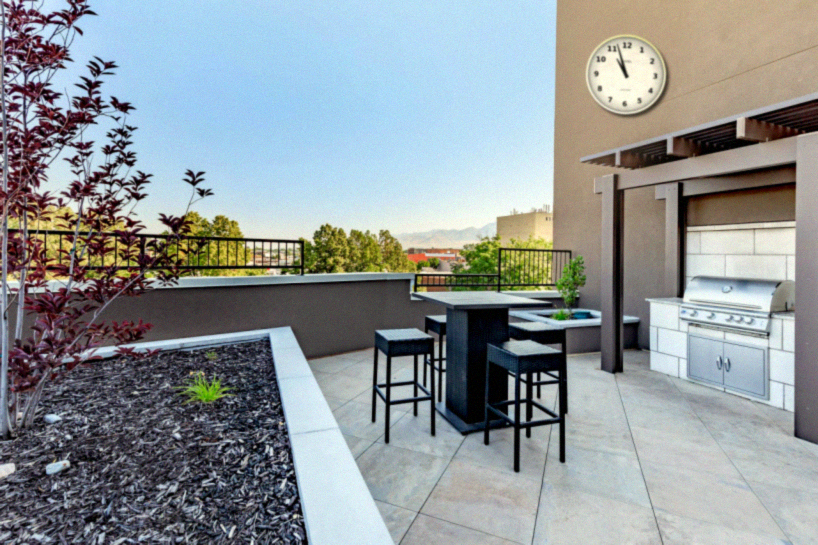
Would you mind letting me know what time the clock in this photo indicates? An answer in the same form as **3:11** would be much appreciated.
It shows **10:57**
